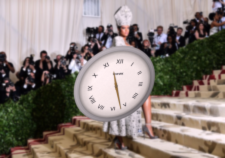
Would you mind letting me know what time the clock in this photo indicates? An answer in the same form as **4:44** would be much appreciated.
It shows **11:27**
